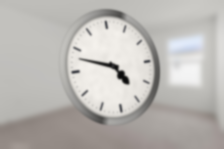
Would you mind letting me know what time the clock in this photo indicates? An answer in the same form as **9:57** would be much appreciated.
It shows **4:48**
